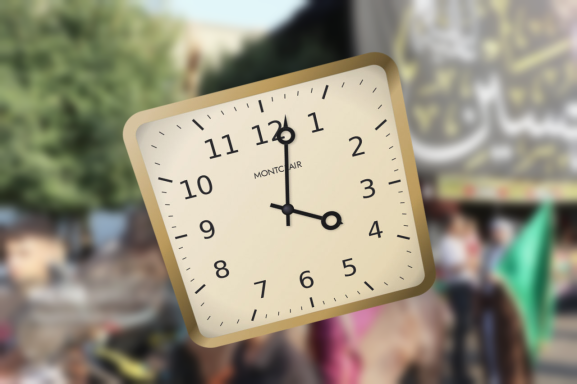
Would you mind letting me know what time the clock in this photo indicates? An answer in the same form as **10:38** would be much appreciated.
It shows **4:02**
